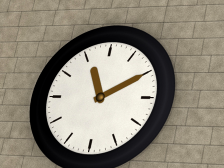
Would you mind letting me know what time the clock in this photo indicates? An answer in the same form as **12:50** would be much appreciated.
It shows **11:10**
